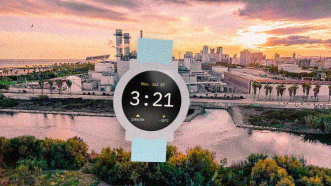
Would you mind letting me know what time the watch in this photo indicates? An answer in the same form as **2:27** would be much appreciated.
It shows **3:21**
